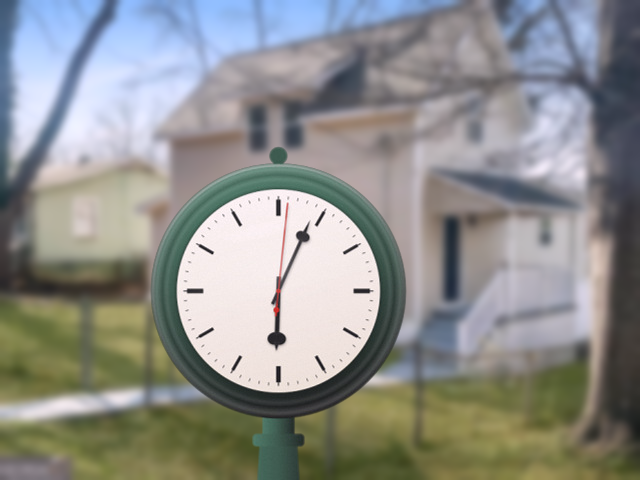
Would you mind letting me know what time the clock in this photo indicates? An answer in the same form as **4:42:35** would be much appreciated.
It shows **6:04:01**
